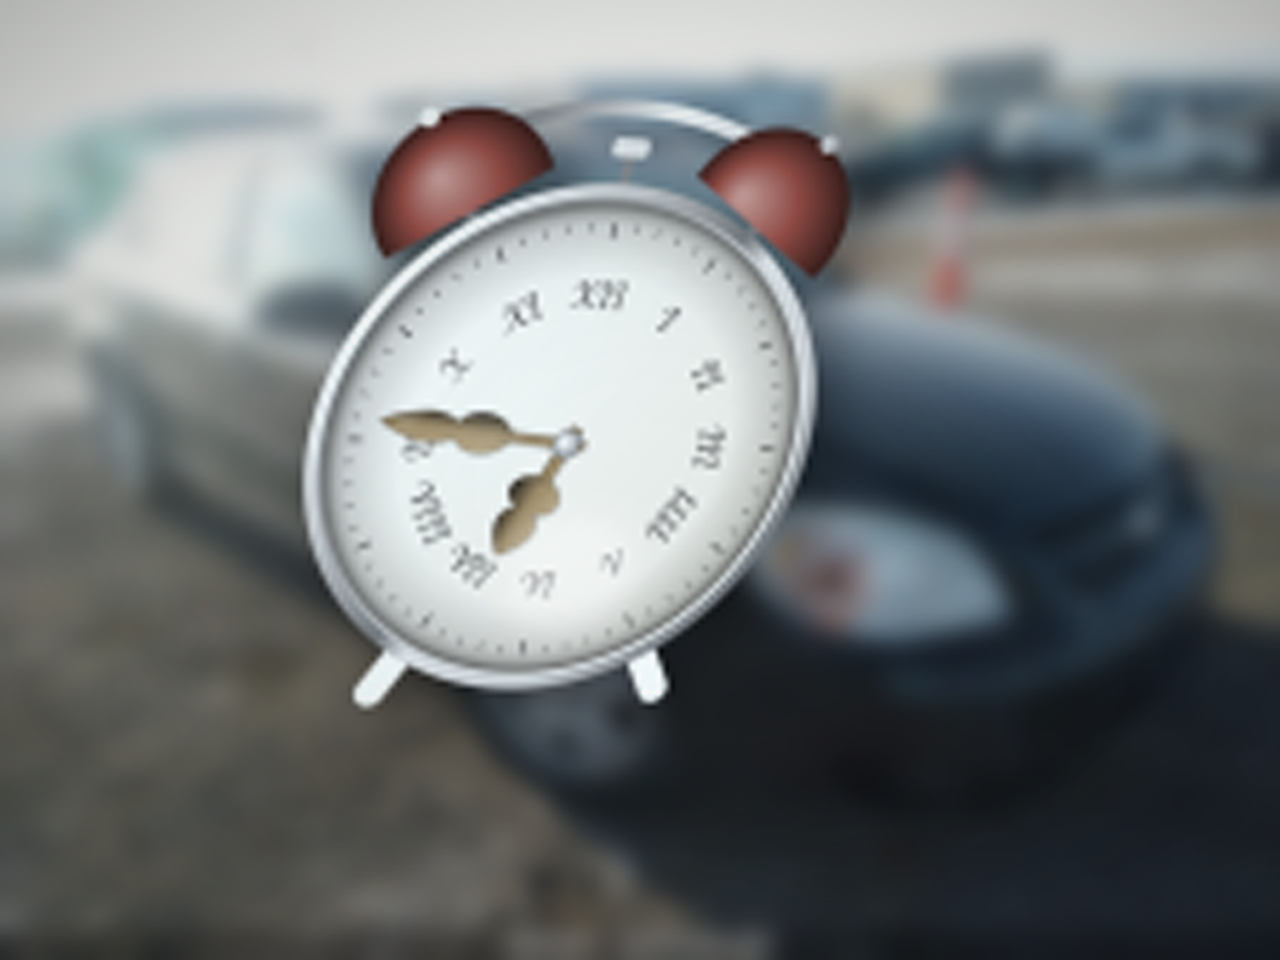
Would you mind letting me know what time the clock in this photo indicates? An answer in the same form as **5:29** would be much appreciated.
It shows **6:46**
